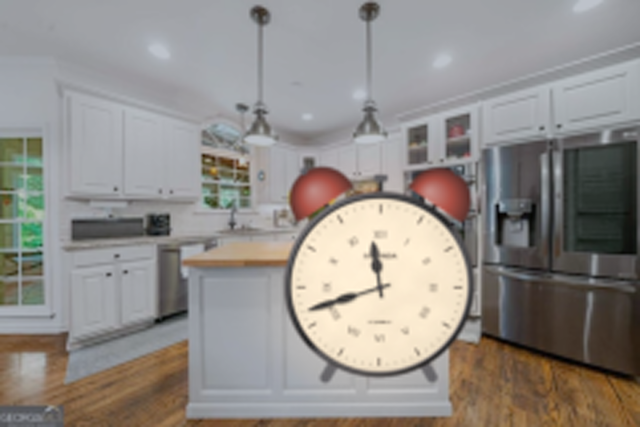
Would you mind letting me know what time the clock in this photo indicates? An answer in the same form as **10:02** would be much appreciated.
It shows **11:42**
